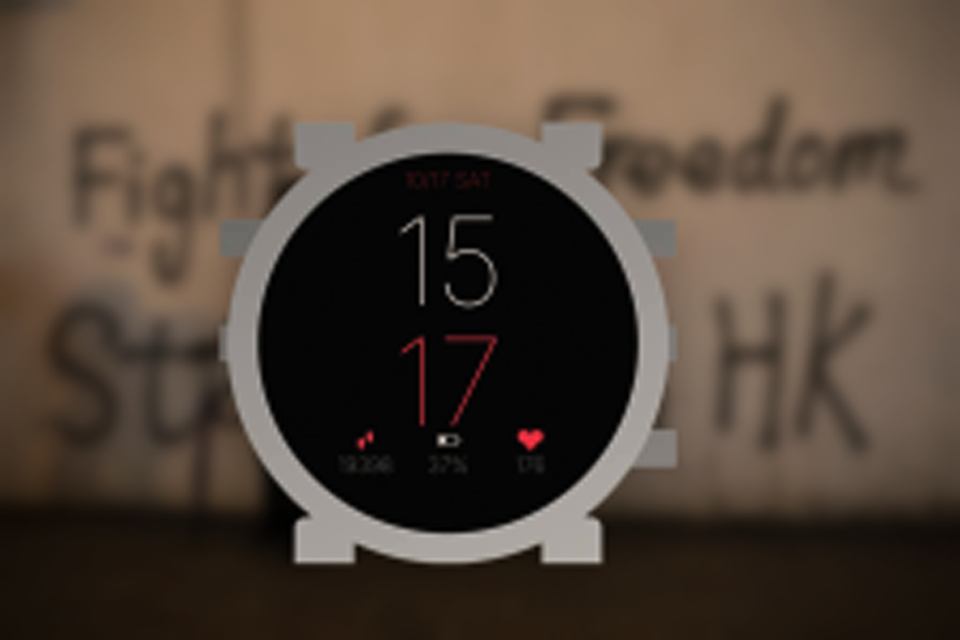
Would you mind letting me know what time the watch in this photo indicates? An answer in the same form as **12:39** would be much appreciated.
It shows **15:17**
